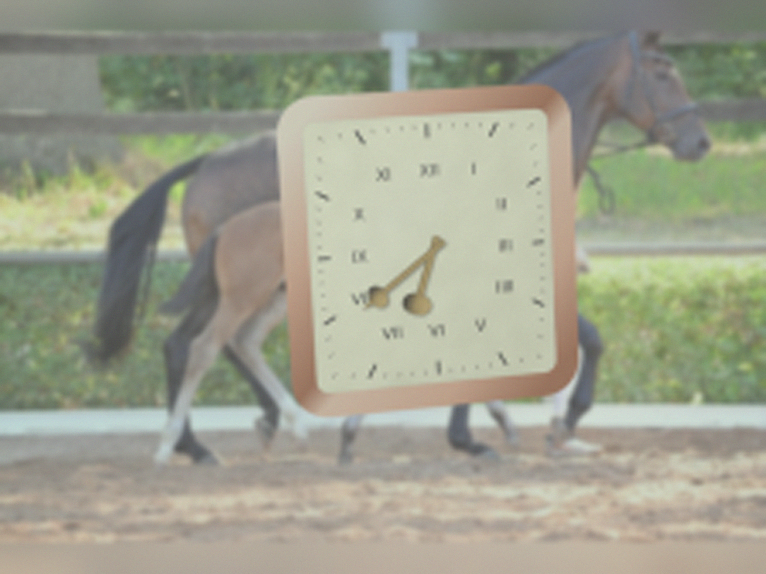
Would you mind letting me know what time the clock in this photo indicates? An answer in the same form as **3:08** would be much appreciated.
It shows **6:39**
